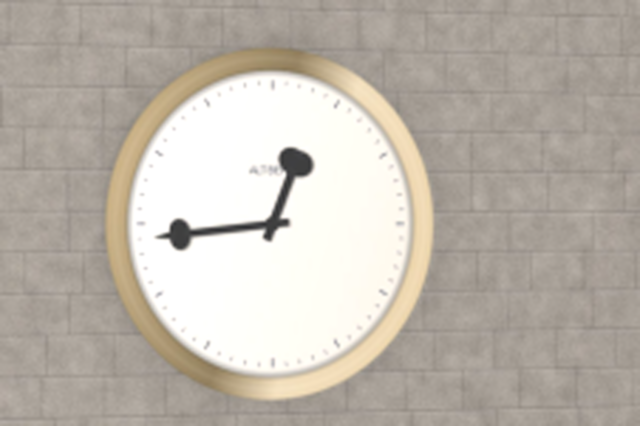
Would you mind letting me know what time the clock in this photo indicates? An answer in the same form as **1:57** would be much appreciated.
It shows **12:44**
